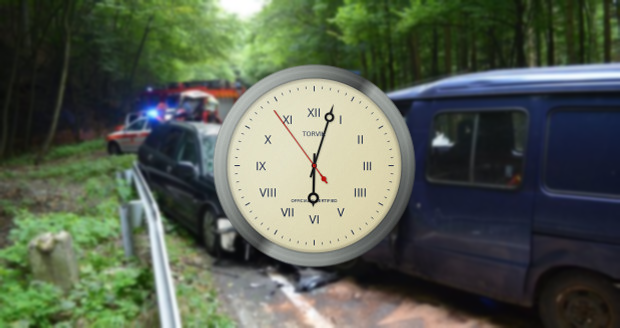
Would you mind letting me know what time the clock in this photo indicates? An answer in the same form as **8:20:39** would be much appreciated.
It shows **6:02:54**
